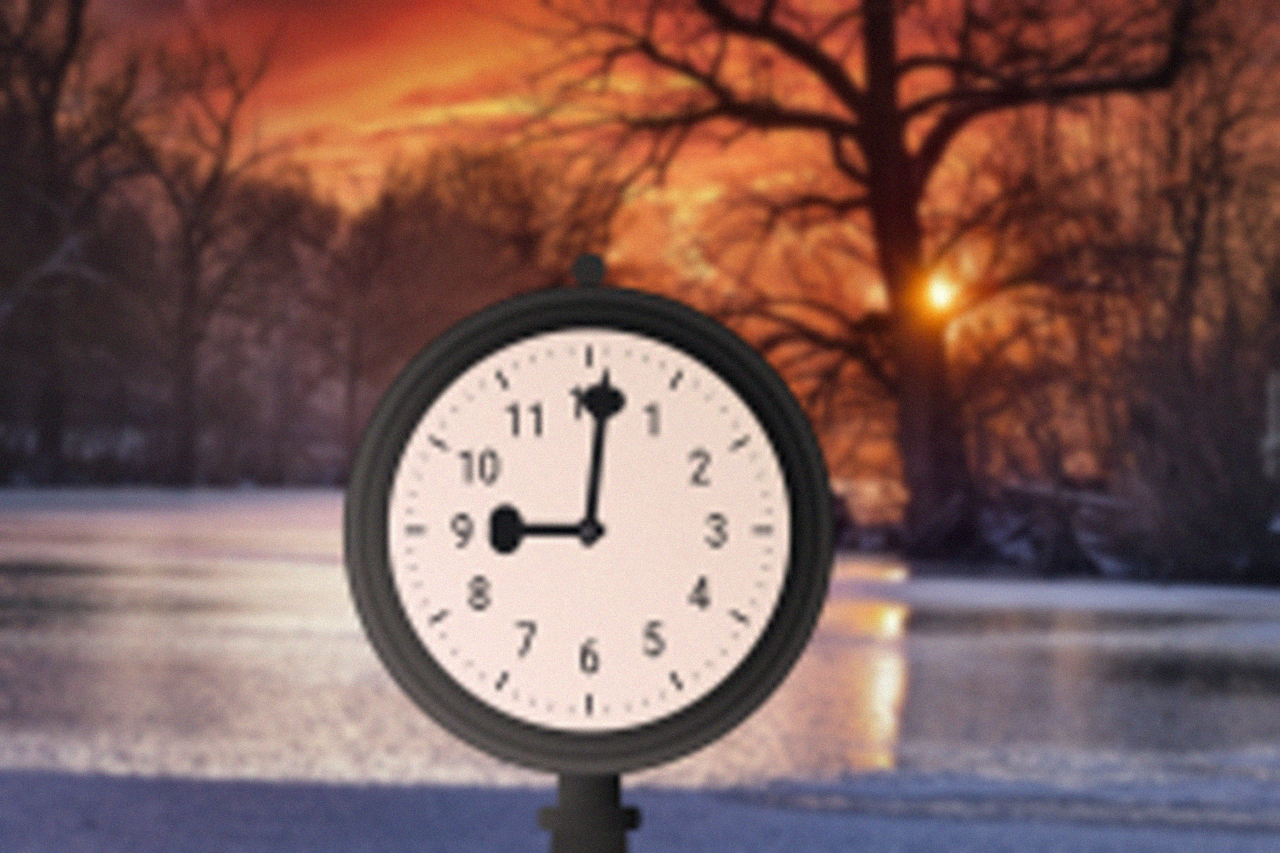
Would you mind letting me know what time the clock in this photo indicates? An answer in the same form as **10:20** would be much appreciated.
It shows **9:01**
